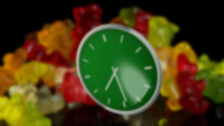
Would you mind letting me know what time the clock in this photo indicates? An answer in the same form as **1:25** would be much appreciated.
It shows **7:29**
